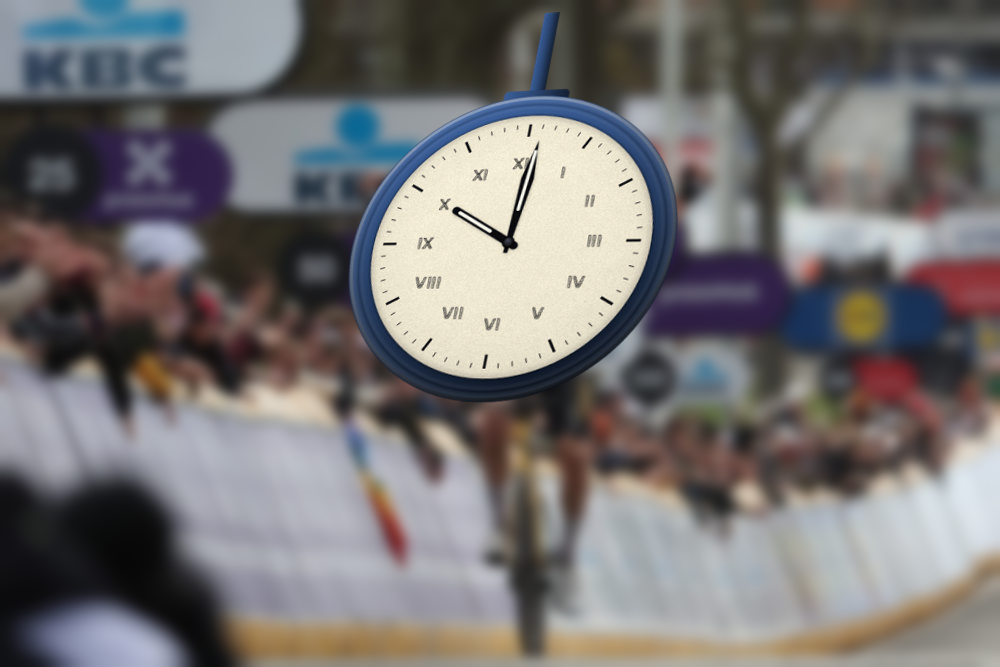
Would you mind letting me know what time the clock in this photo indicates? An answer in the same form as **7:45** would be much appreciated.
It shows **10:01**
